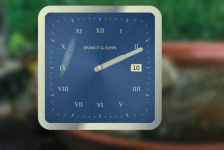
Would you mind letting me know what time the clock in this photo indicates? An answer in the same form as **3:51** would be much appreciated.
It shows **2:11**
